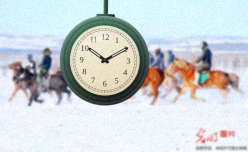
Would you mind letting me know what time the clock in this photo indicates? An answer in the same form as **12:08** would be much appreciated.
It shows **10:10**
